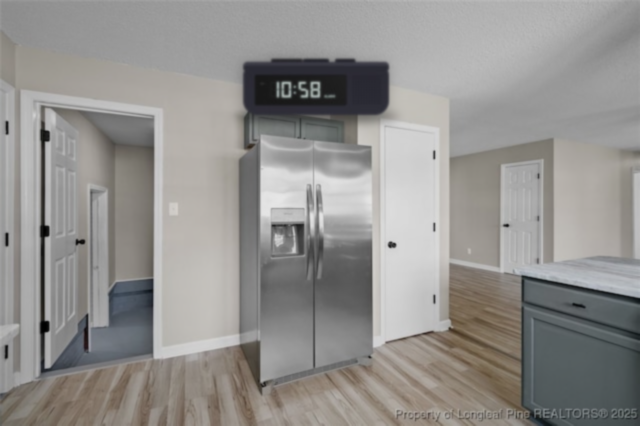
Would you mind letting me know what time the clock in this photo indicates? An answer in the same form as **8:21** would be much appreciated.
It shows **10:58**
